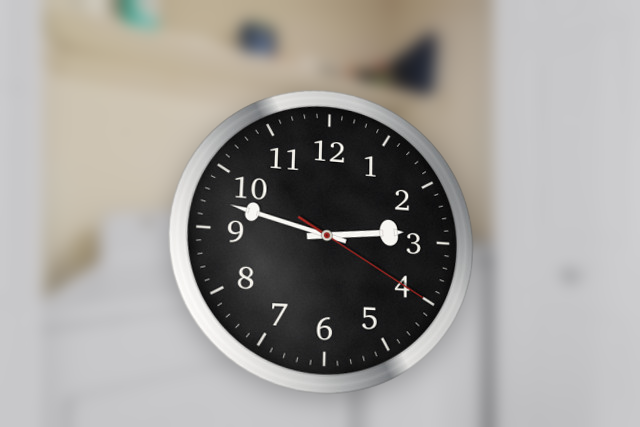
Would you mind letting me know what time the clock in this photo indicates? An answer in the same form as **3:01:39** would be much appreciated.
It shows **2:47:20**
